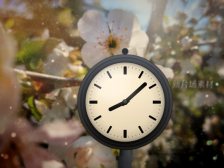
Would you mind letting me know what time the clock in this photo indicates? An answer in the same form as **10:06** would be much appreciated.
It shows **8:08**
